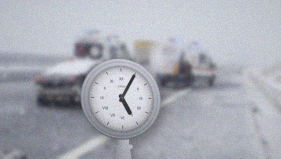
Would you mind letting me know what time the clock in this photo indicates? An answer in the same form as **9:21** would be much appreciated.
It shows **5:05**
